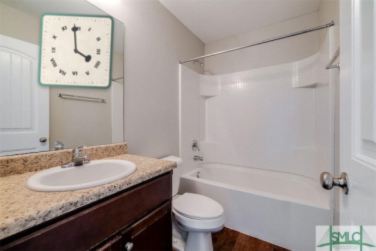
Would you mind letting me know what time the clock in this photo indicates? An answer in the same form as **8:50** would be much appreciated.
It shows **3:59**
